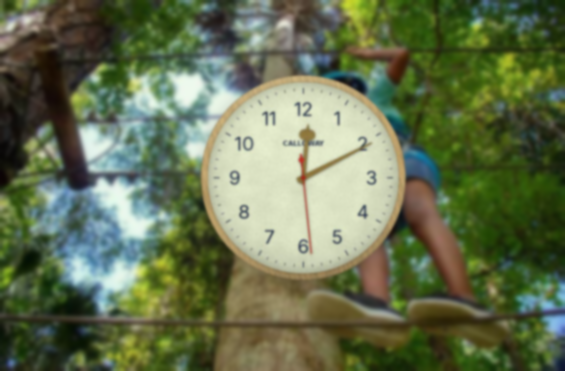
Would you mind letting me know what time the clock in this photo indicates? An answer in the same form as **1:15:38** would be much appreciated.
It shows **12:10:29**
